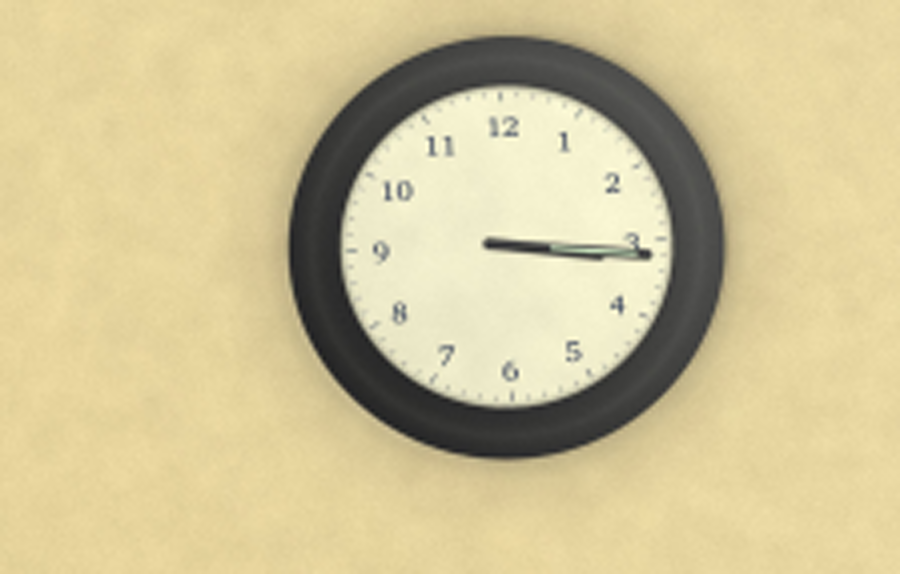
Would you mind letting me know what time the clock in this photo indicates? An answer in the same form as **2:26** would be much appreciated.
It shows **3:16**
